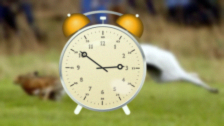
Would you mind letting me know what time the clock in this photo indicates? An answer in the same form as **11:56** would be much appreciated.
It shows **2:51**
